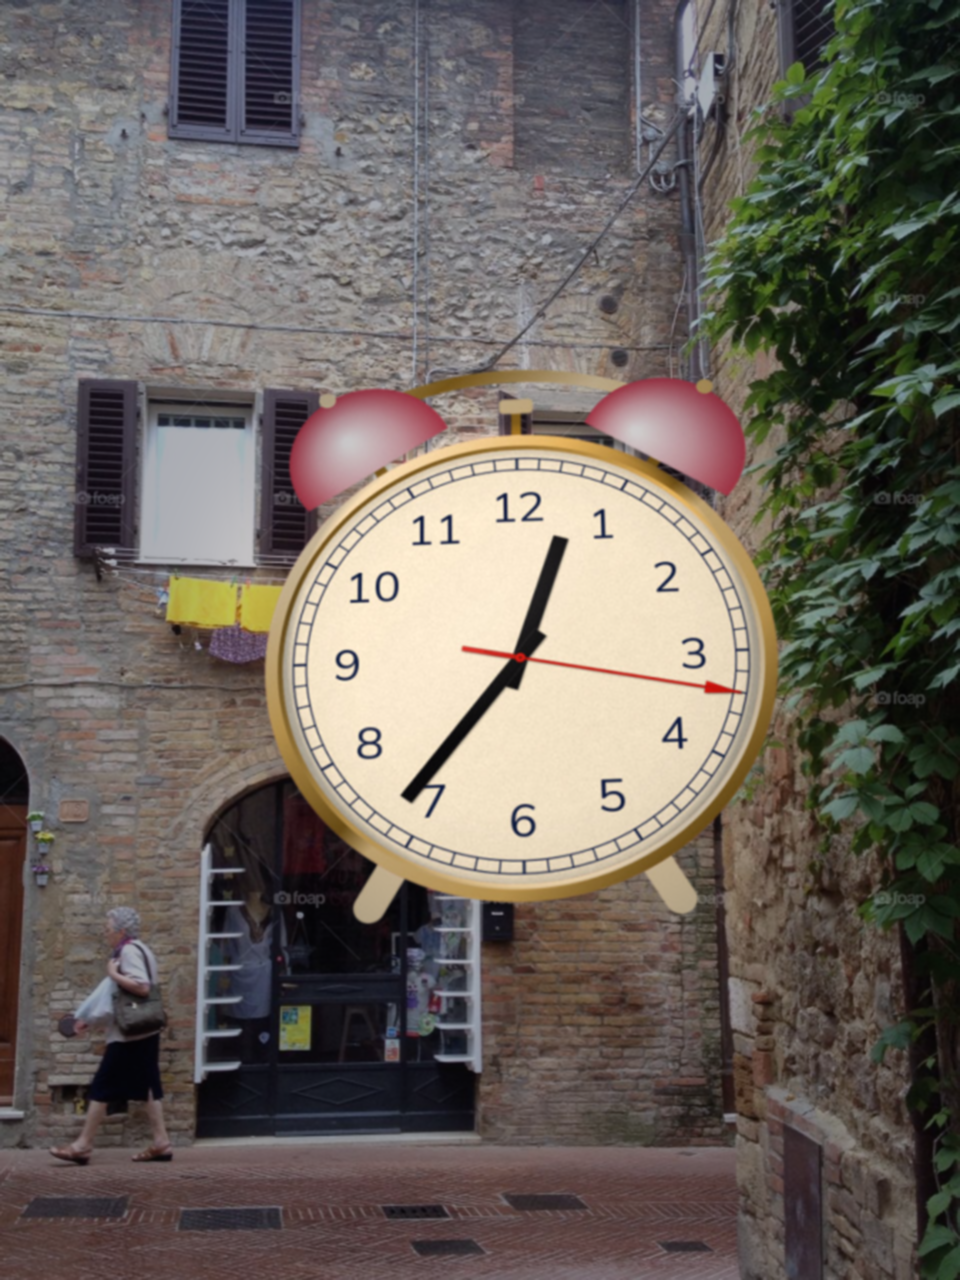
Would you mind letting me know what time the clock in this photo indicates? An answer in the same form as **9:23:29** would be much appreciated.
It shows **12:36:17**
